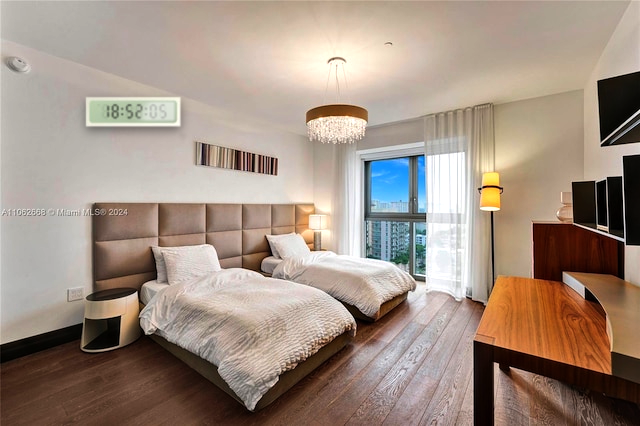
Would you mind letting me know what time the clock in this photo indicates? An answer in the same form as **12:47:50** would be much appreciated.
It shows **18:52:05**
